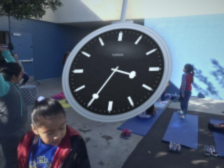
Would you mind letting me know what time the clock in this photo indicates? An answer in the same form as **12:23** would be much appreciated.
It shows **3:35**
